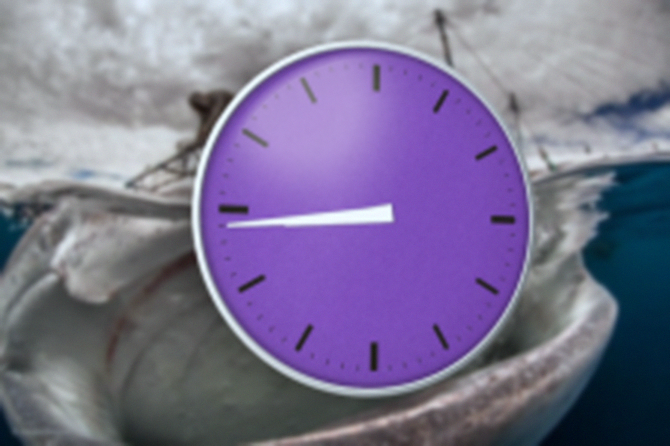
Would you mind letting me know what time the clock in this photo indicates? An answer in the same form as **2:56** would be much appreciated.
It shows **8:44**
